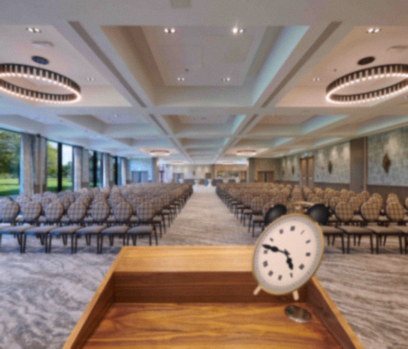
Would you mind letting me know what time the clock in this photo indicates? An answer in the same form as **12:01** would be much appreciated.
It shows **4:47**
